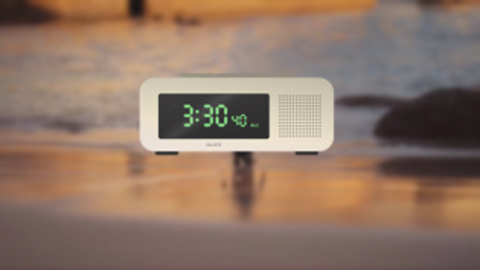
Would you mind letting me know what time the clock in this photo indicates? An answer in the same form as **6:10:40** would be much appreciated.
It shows **3:30:40**
